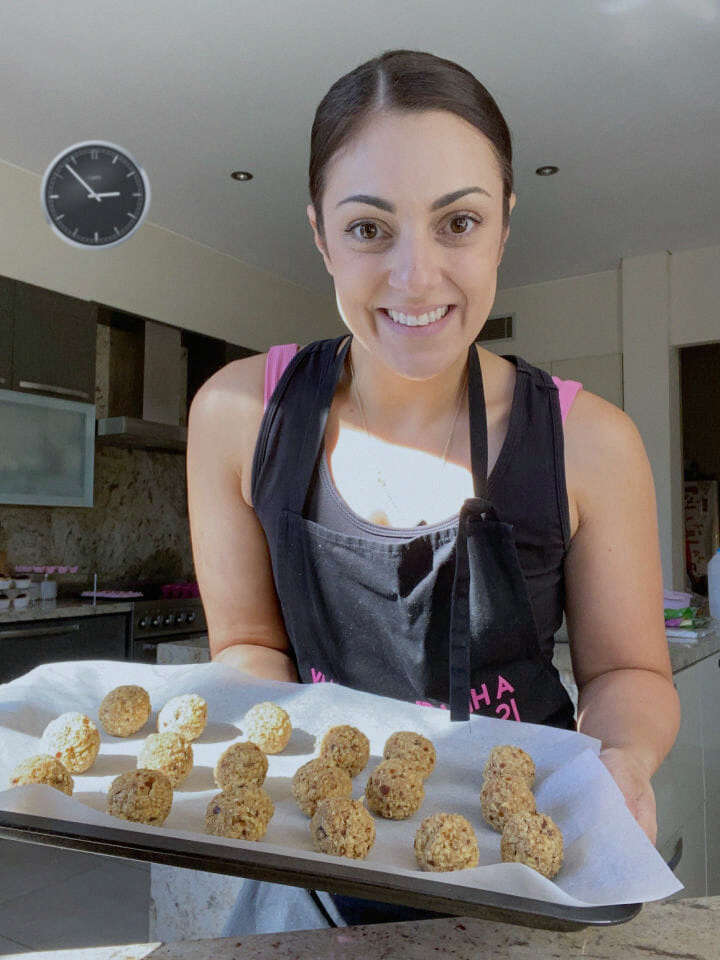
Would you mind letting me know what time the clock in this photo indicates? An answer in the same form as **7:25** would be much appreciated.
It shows **2:53**
